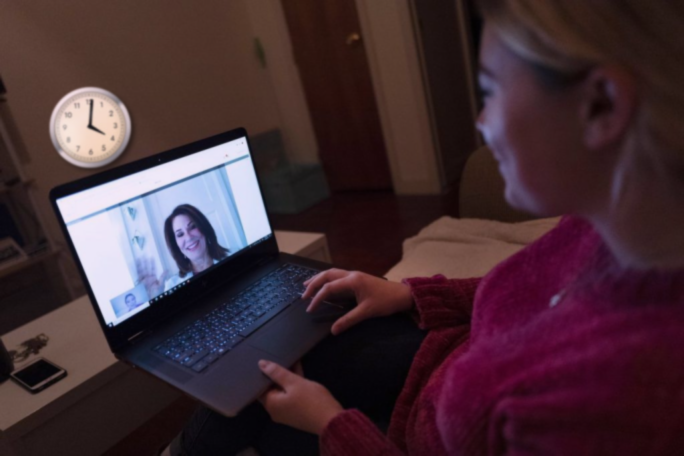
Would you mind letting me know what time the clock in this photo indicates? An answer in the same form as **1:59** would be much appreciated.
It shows **4:01**
